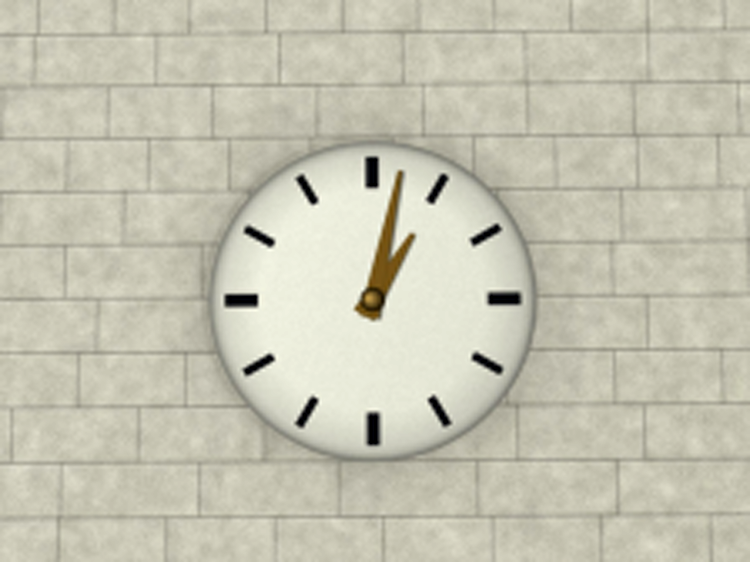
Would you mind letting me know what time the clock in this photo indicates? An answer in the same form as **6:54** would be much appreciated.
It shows **1:02**
